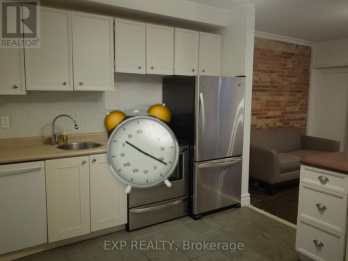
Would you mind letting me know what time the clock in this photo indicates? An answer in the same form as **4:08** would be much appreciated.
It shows **10:21**
